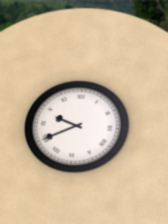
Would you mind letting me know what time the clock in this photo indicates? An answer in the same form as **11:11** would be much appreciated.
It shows **9:40**
